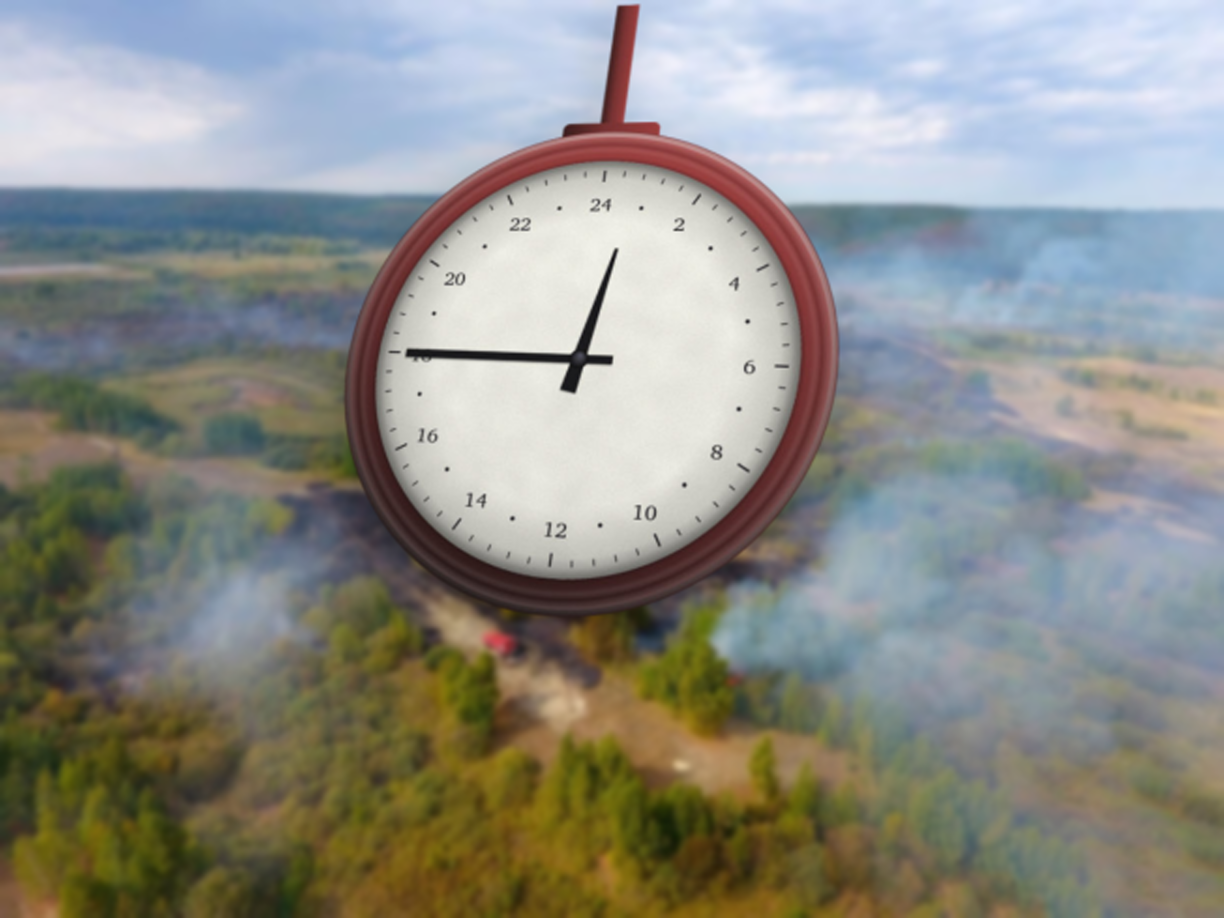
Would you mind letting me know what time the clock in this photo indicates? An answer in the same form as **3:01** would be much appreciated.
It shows **0:45**
